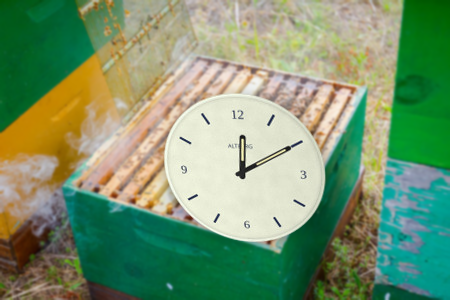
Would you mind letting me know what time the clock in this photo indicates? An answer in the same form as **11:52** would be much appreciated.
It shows **12:10**
